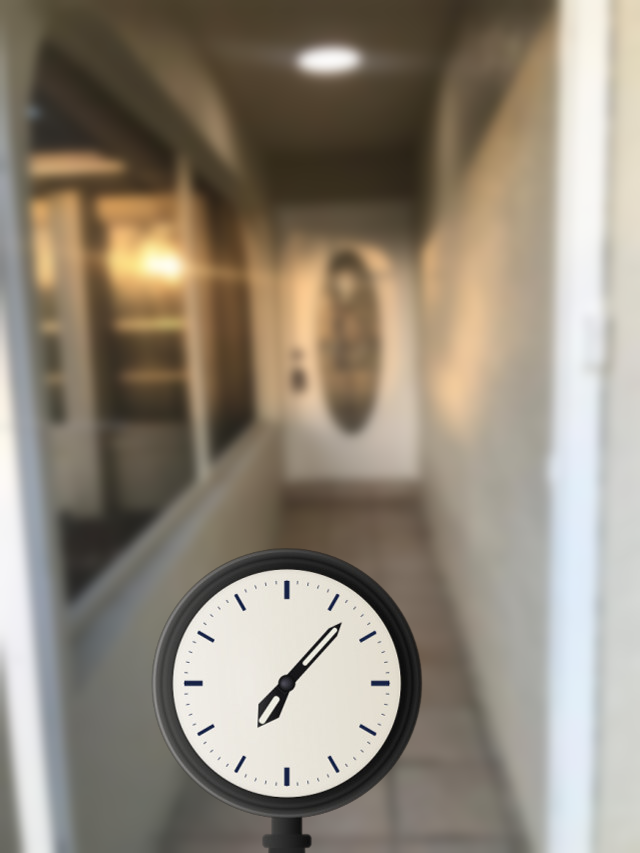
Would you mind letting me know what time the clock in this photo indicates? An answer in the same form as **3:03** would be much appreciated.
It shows **7:07**
